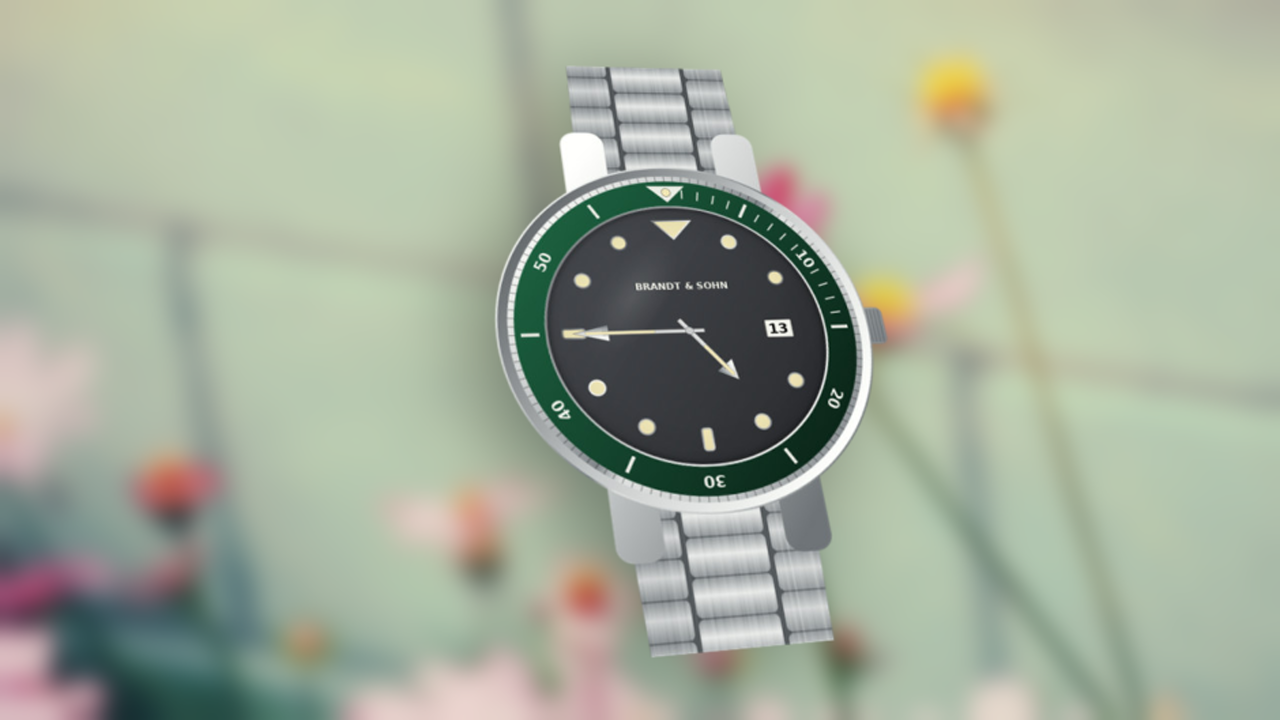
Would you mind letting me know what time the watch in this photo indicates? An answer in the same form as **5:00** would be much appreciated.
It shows **4:45**
